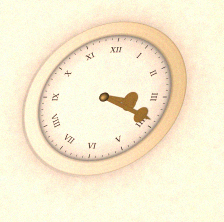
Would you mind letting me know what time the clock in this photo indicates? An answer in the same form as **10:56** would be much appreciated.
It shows **3:19**
